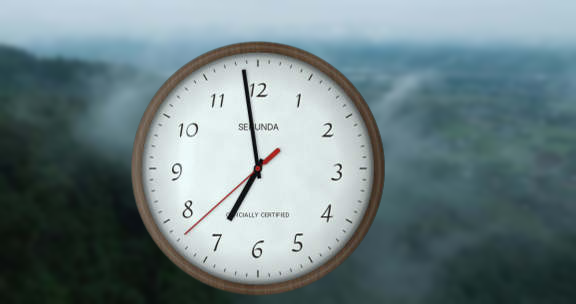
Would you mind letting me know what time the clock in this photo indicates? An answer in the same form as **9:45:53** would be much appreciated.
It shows **6:58:38**
